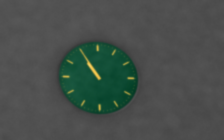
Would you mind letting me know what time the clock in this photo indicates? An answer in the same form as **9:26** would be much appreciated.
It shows **10:55**
